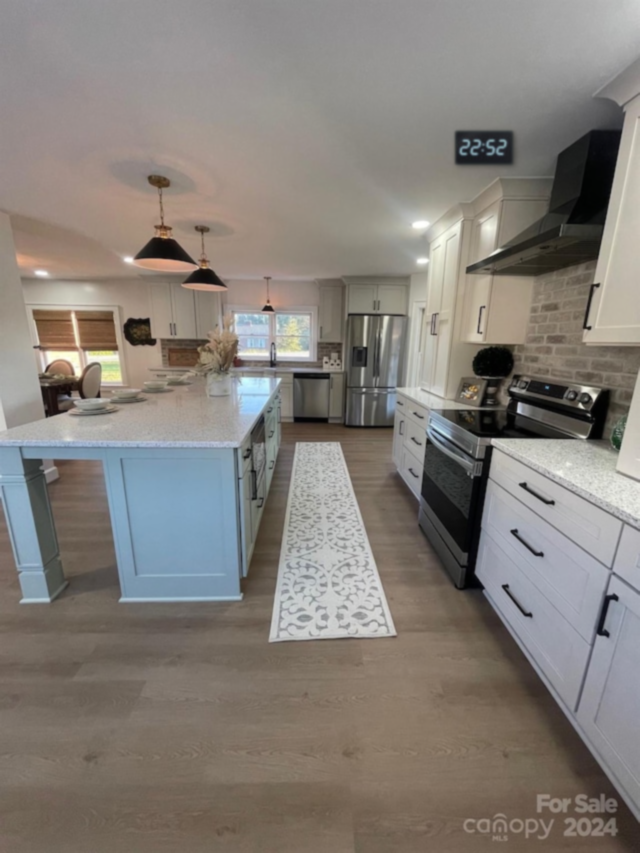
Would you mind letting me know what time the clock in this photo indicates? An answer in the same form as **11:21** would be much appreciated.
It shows **22:52**
